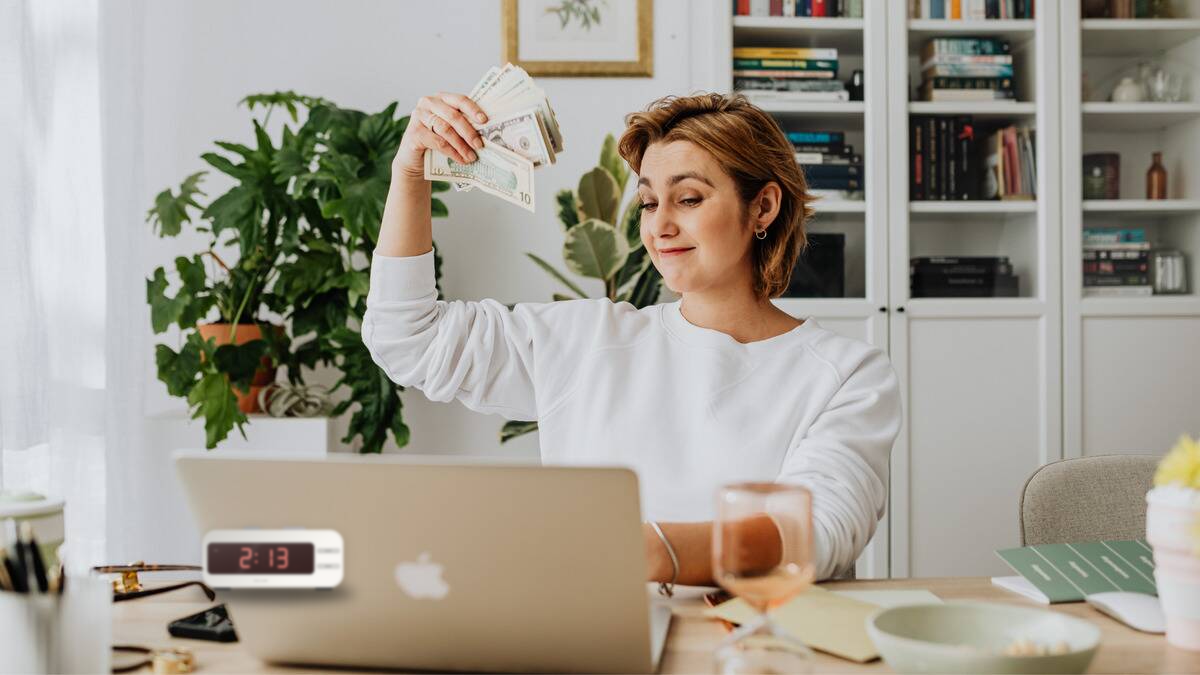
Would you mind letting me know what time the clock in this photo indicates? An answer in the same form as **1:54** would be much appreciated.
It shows **2:13**
